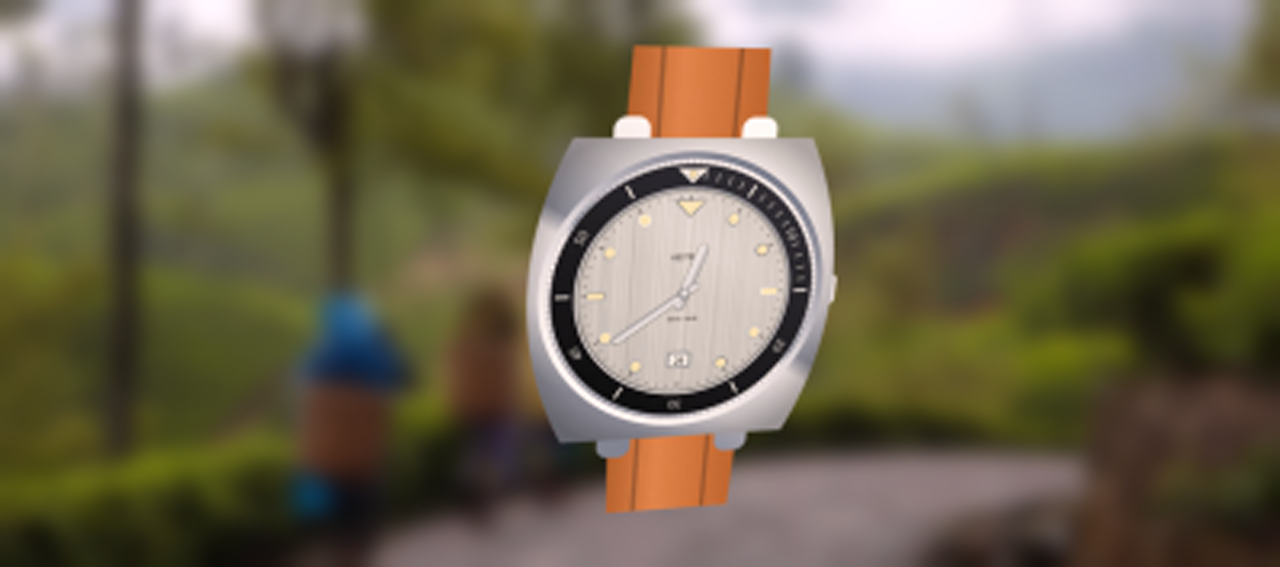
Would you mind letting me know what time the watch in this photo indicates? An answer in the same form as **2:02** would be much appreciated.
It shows **12:39**
